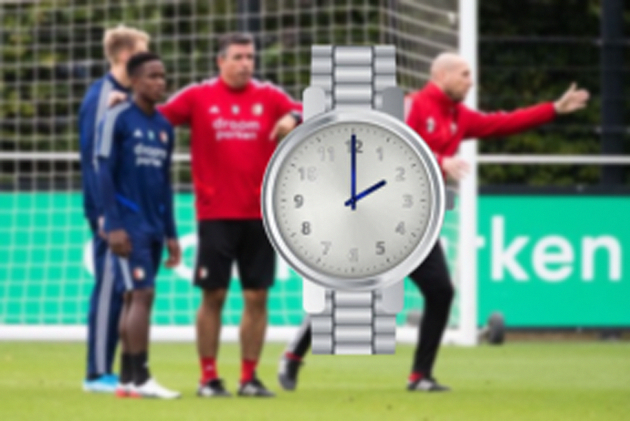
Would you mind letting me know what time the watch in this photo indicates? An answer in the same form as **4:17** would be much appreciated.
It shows **2:00**
